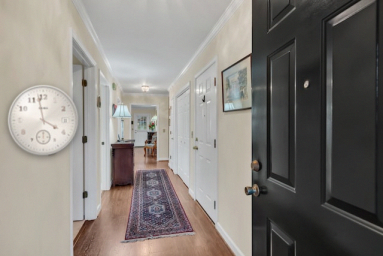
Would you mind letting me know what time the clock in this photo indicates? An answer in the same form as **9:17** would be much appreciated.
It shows **3:58**
